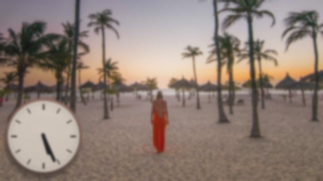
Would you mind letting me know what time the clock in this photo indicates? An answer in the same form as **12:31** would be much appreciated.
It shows **5:26**
